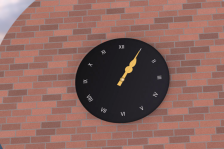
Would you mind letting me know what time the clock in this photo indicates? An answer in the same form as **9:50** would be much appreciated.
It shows **1:05**
